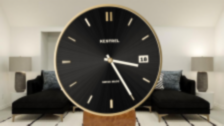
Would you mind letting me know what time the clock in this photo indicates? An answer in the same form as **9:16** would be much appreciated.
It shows **3:25**
